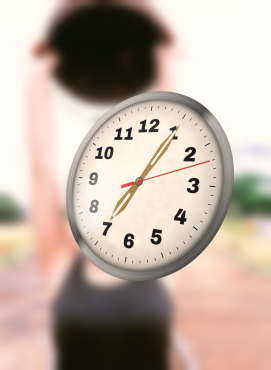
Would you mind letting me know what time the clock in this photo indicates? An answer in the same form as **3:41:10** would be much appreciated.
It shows **7:05:12**
